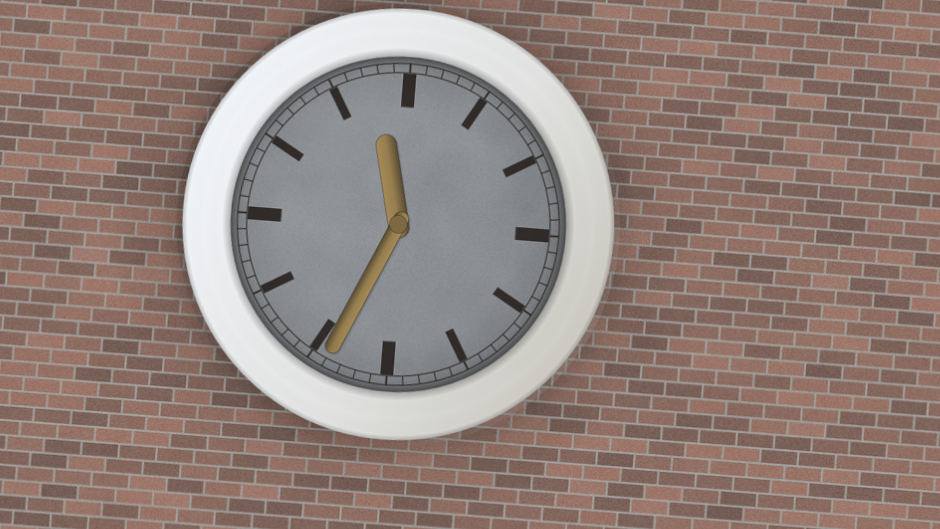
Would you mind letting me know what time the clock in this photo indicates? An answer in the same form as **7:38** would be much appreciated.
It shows **11:34**
